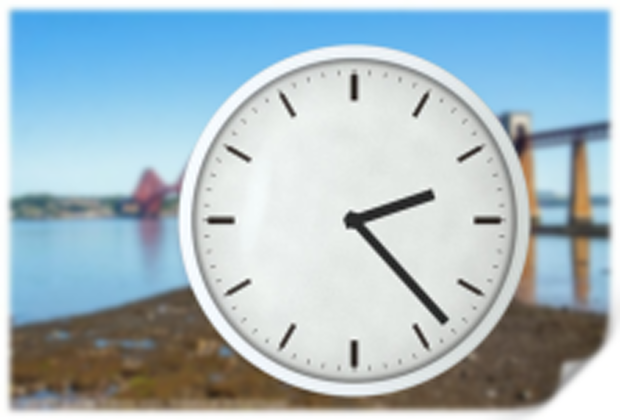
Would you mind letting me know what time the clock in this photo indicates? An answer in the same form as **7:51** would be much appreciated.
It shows **2:23**
